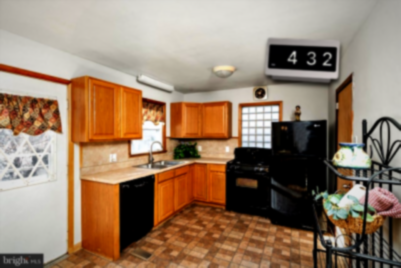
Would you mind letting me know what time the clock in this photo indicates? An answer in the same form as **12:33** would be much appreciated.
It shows **4:32**
